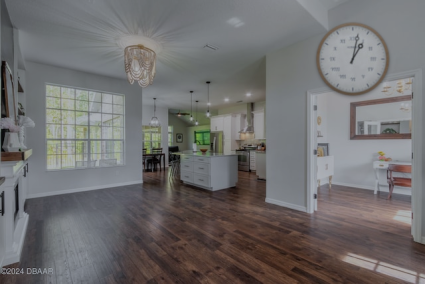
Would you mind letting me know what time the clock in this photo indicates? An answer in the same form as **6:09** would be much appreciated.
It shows **1:02**
